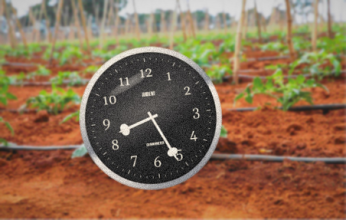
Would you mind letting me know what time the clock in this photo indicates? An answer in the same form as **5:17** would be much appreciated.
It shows **8:26**
